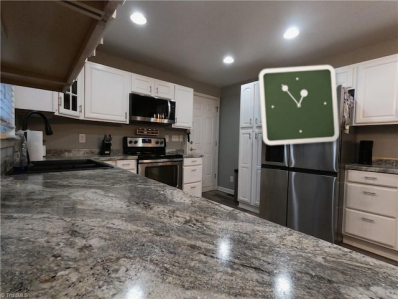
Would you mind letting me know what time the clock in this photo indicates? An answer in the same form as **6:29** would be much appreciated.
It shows **12:54**
